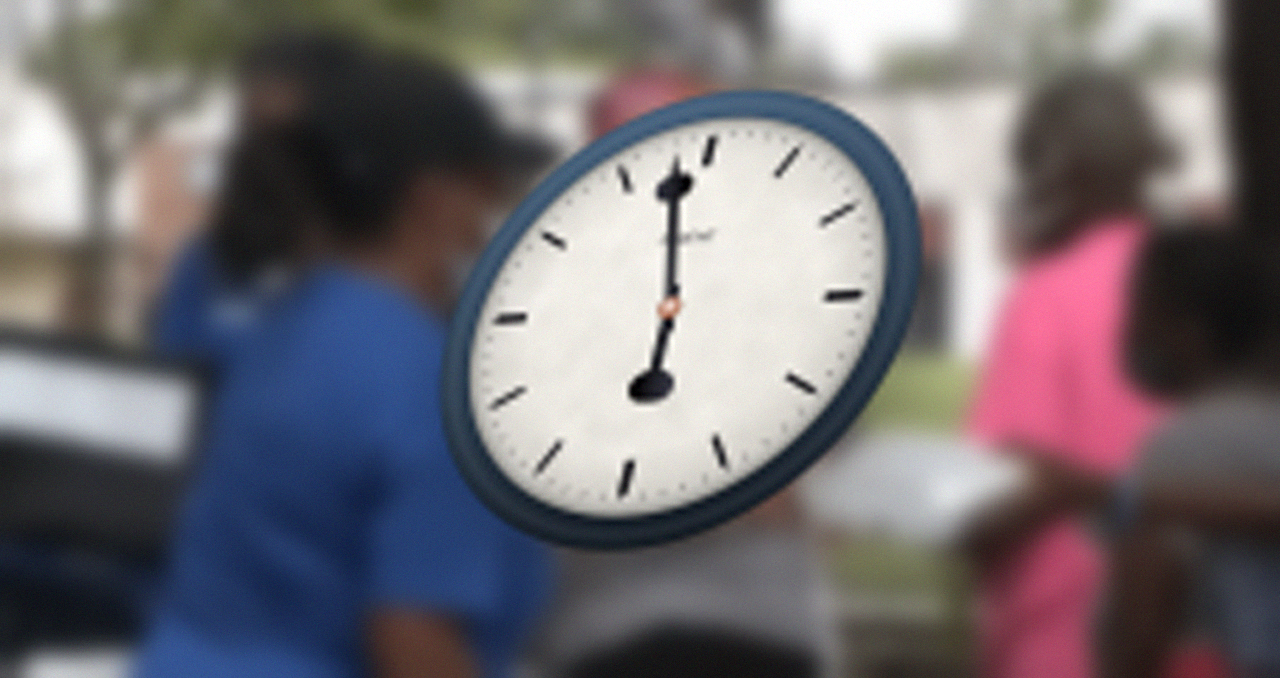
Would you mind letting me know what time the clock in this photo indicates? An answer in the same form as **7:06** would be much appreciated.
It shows **5:58**
